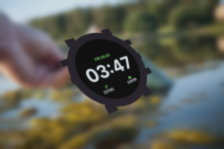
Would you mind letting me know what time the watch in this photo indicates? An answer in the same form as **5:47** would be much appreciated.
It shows **3:47**
